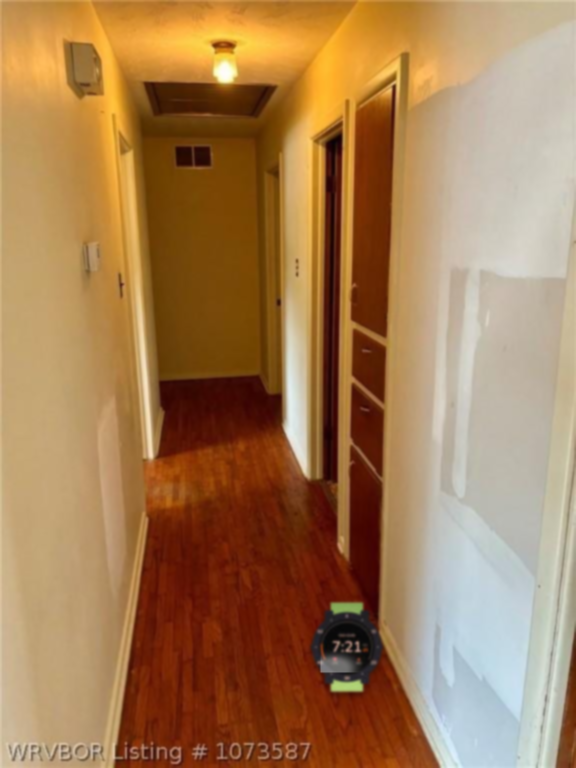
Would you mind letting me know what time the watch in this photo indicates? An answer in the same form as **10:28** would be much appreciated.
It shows **7:21**
